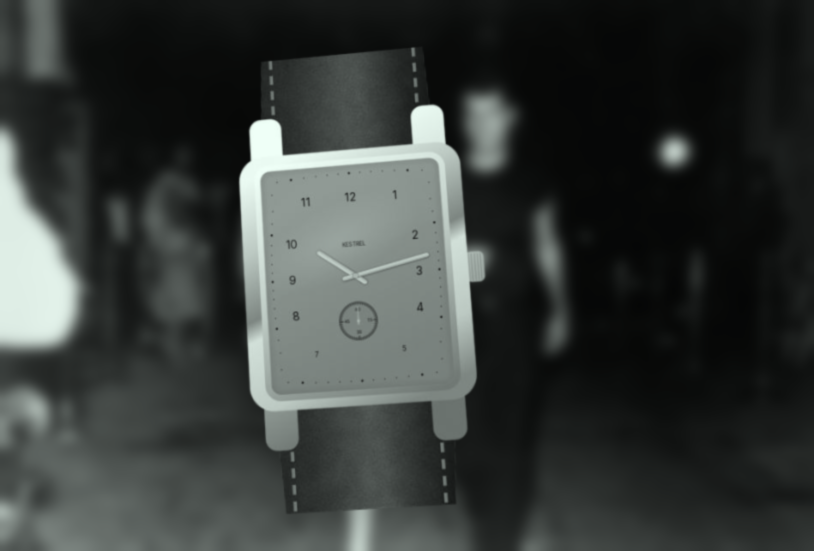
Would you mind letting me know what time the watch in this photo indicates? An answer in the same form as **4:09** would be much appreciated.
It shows **10:13**
